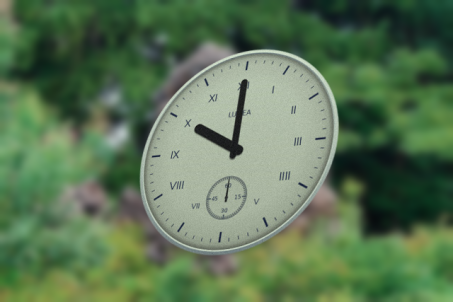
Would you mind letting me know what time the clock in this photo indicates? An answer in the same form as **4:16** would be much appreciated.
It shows **10:00**
